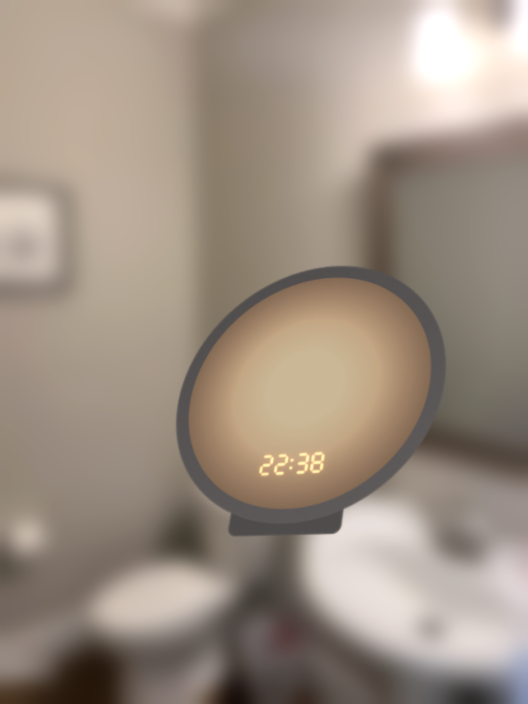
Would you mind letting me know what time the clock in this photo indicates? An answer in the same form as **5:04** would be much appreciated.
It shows **22:38**
